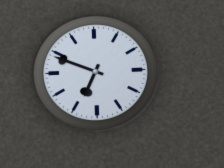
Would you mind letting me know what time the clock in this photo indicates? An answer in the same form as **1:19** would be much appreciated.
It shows **6:49**
